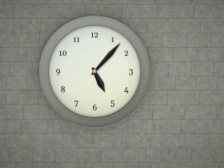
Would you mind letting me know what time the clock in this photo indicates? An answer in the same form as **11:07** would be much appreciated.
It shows **5:07**
